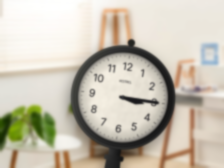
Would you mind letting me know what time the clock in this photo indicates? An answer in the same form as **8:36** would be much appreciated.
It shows **3:15**
